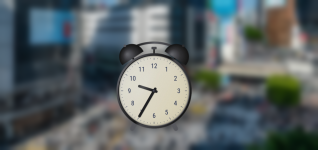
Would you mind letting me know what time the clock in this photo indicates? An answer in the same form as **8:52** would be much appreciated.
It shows **9:35**
